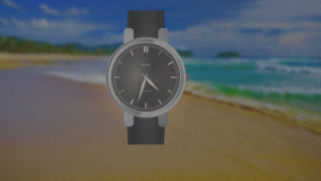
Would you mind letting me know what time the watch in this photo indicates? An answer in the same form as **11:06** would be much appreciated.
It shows **4:33**
